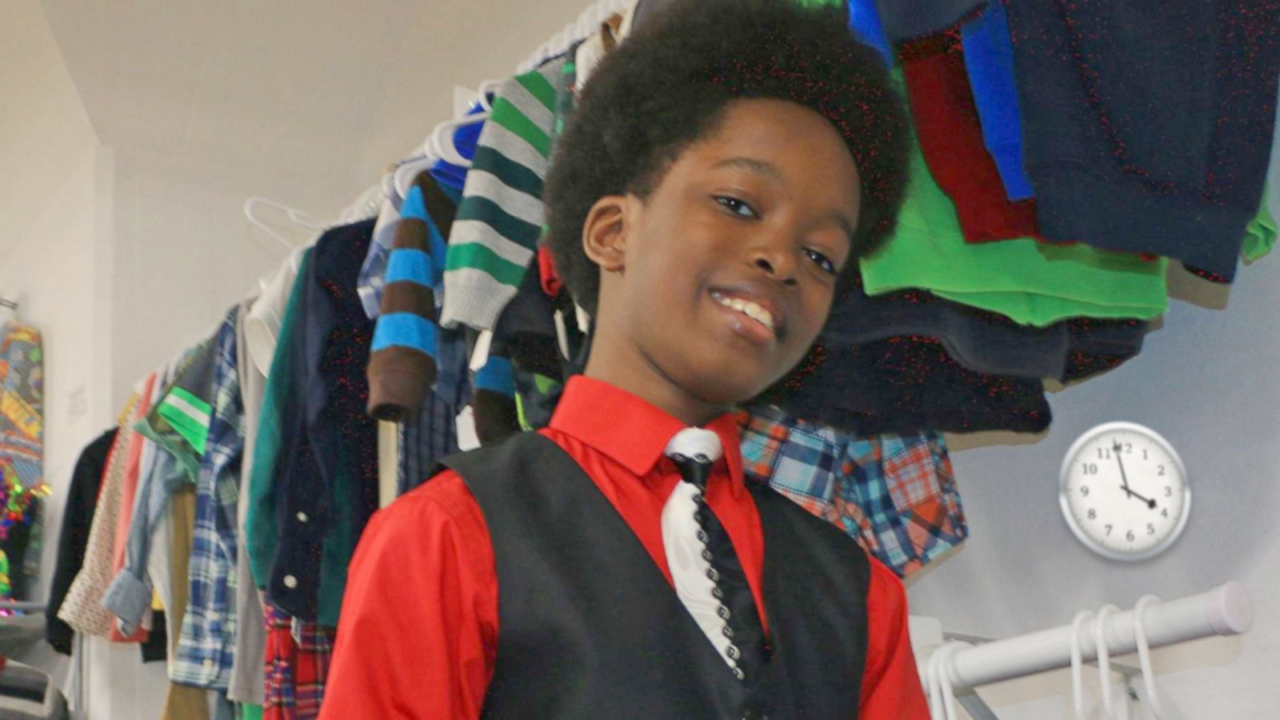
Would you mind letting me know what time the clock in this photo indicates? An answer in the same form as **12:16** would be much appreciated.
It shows **3:58**
